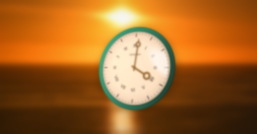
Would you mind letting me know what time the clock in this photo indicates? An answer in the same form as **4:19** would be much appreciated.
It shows **4:01**
